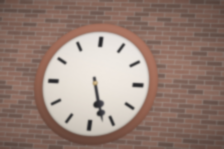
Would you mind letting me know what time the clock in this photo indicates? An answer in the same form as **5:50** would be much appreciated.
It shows **5:27**
